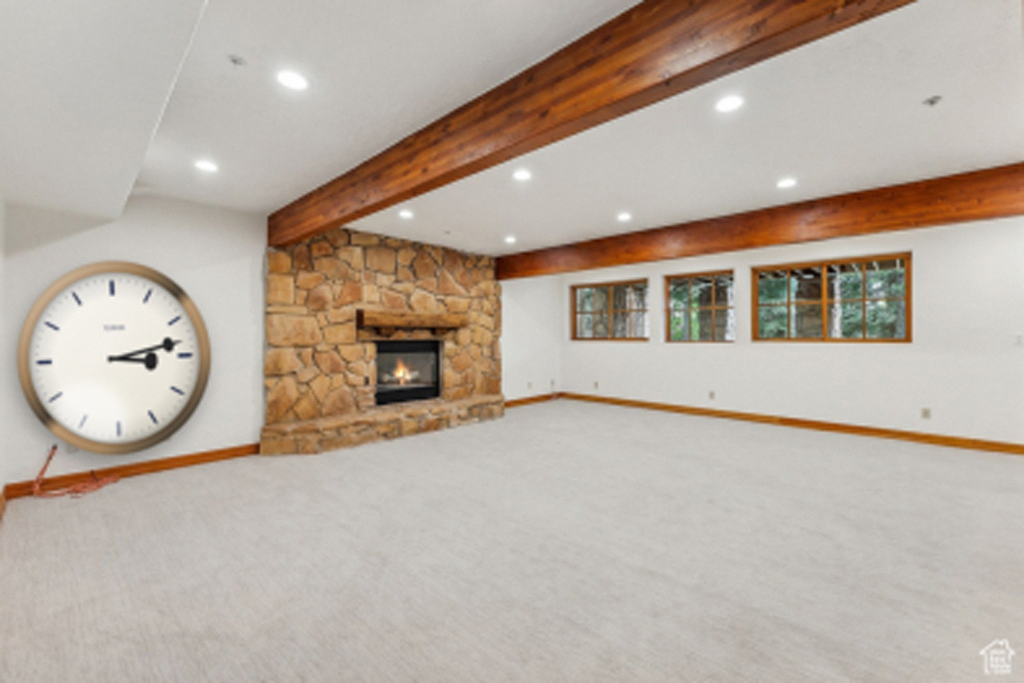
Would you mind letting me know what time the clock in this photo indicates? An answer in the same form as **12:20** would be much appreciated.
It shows **3:13**
